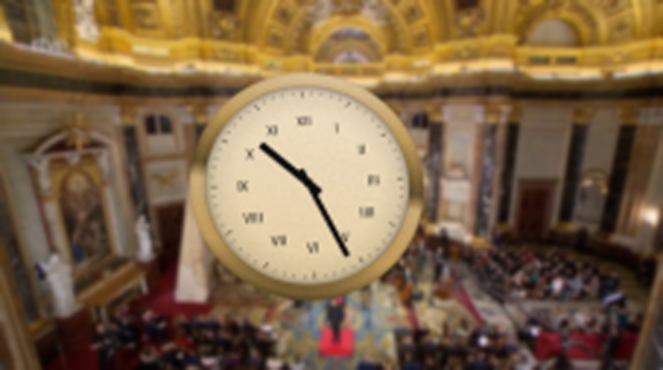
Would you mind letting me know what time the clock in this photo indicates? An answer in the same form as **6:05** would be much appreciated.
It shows **10:26**
